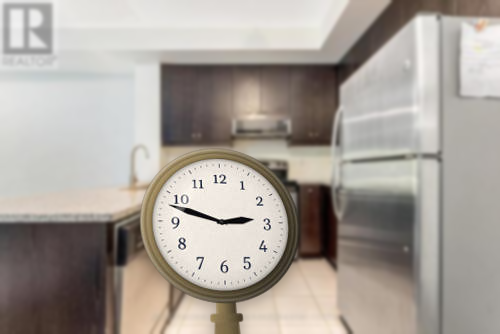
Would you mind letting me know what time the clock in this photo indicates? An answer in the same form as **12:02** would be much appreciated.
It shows **2:48**
